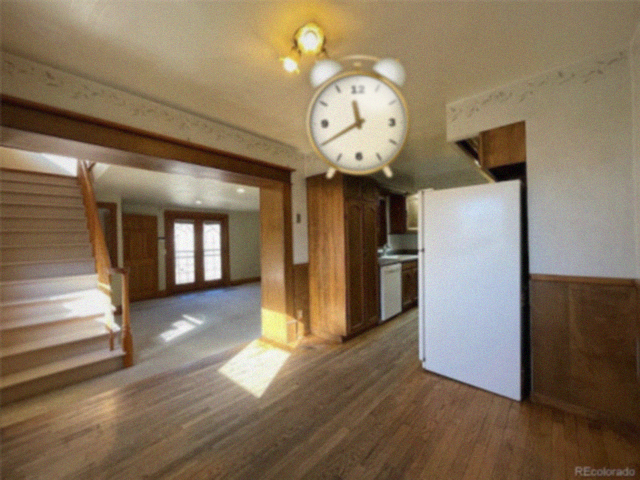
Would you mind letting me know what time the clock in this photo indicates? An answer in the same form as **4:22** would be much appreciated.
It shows **11:40**
